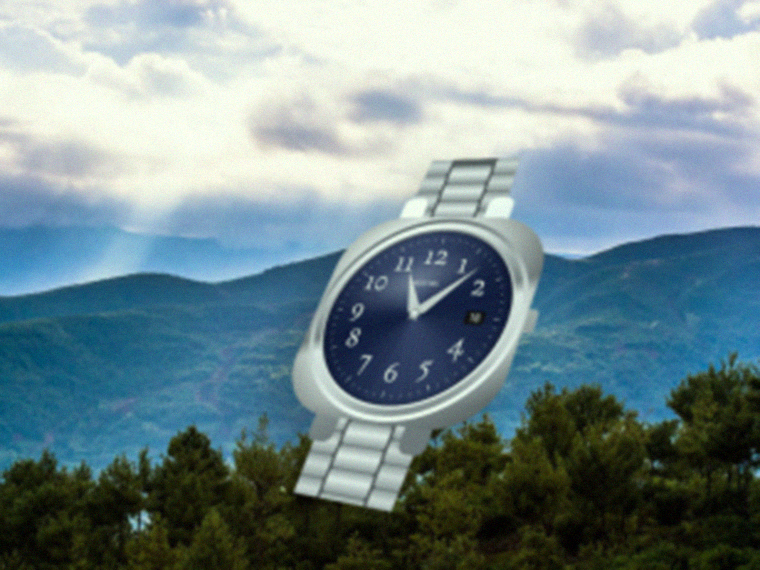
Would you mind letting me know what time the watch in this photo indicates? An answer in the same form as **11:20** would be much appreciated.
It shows **11:07**
